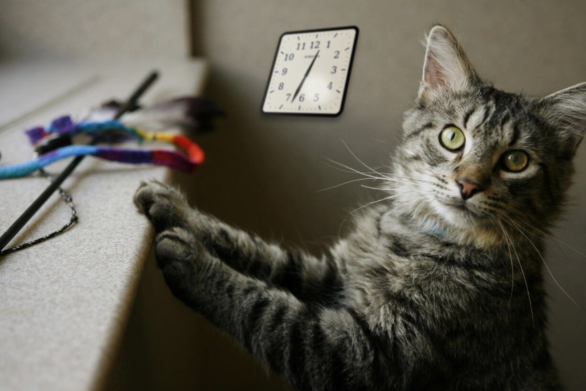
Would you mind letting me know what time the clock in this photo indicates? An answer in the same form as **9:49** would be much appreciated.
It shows **12:33**
